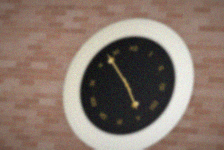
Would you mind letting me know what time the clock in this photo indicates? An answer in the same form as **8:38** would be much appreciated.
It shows **4:53**
